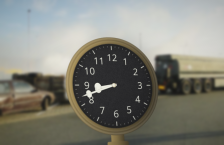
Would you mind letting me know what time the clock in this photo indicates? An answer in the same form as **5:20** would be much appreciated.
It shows **8:42**
